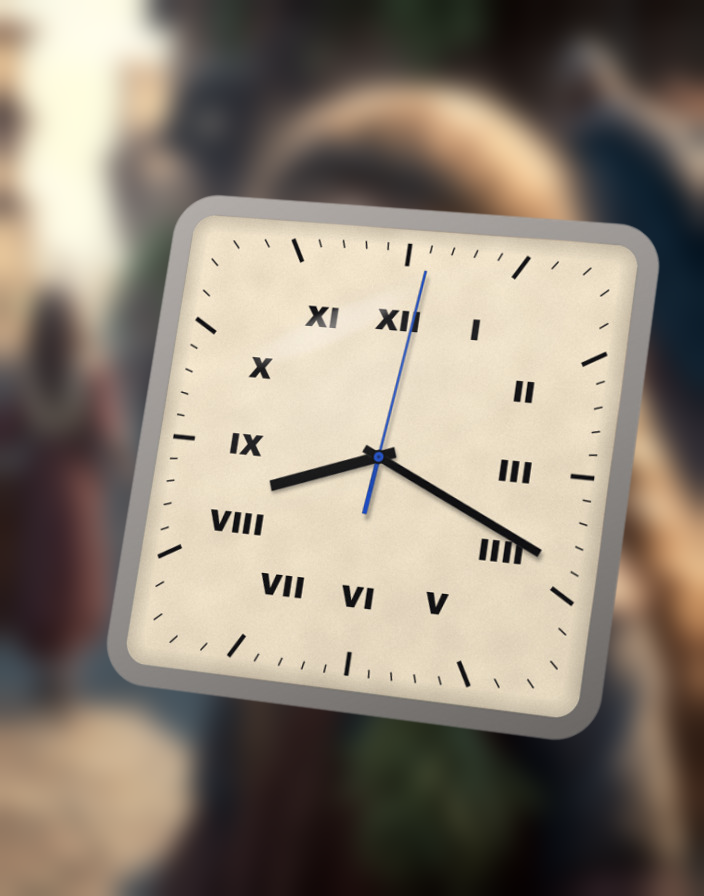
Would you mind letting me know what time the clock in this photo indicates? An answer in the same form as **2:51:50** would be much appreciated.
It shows **8:19:01**
